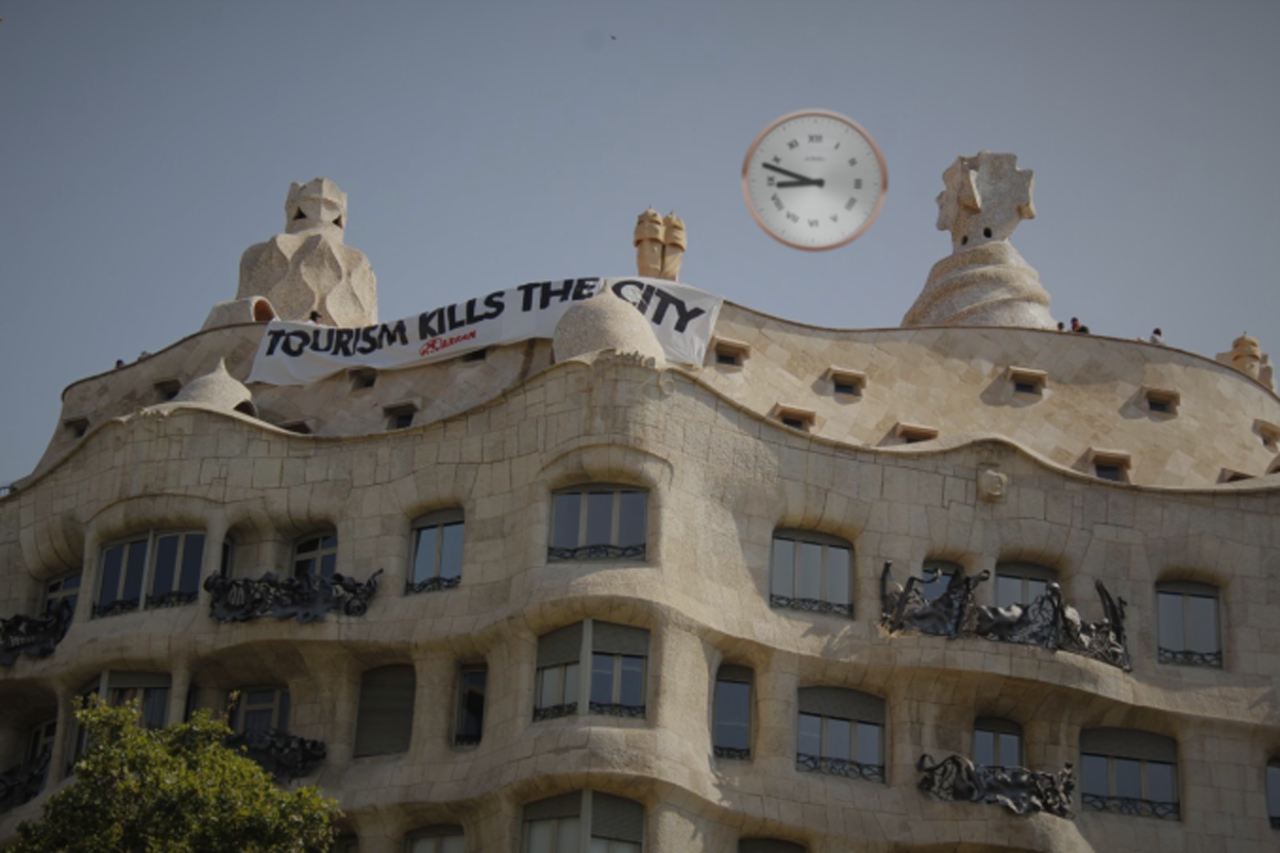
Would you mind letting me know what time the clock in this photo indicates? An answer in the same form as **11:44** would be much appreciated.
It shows **8:48**
